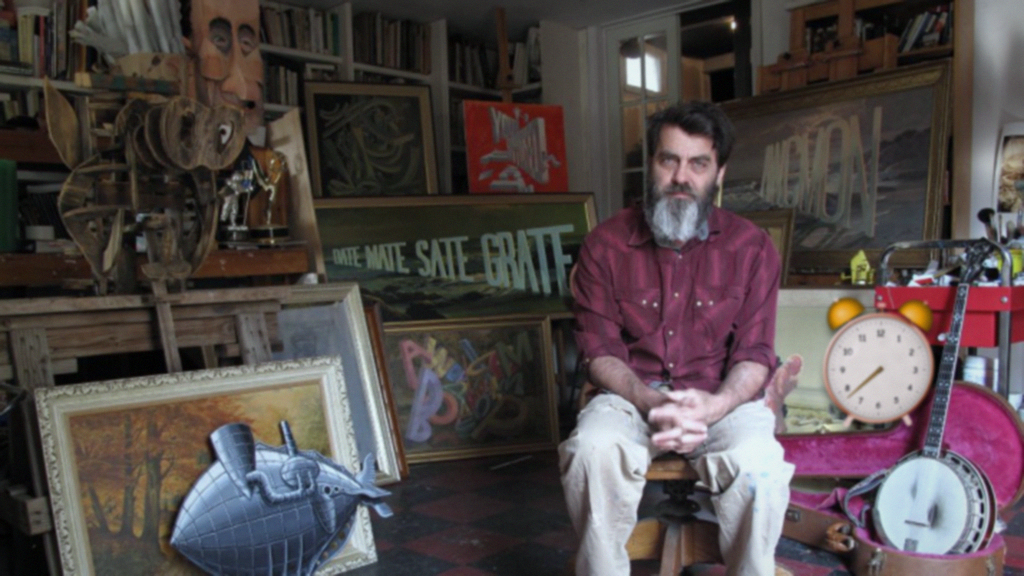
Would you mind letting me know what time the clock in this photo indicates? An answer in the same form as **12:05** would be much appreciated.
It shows **7:38**
